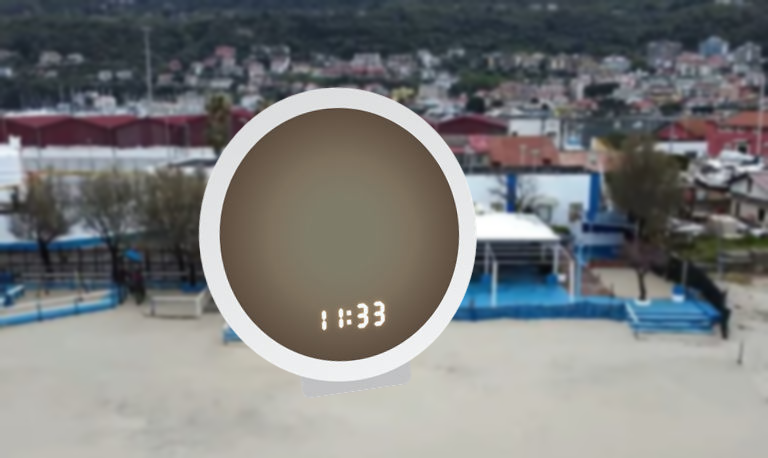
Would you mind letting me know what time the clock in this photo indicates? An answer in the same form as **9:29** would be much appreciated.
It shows **11:33**
